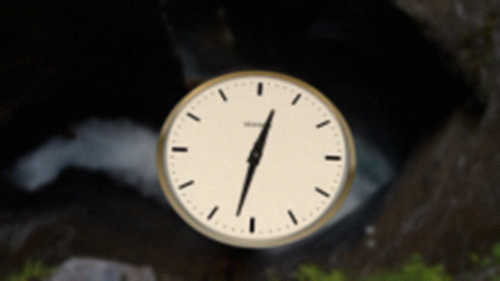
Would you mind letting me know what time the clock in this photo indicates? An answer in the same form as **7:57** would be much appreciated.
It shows **12:32**
